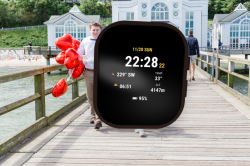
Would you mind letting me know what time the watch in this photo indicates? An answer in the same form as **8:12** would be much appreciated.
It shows **22:28**
